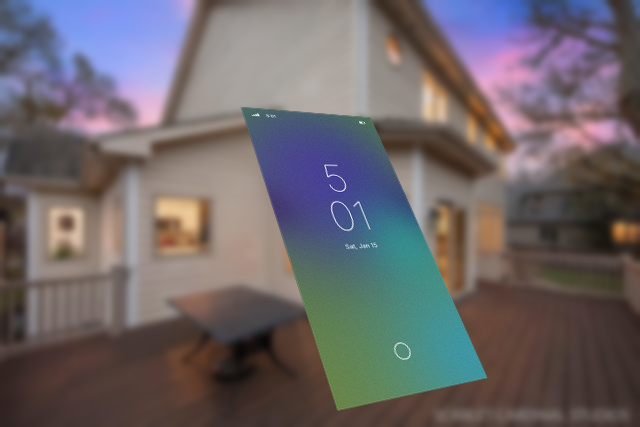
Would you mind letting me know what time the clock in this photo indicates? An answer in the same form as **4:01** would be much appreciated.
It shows **5:01**
